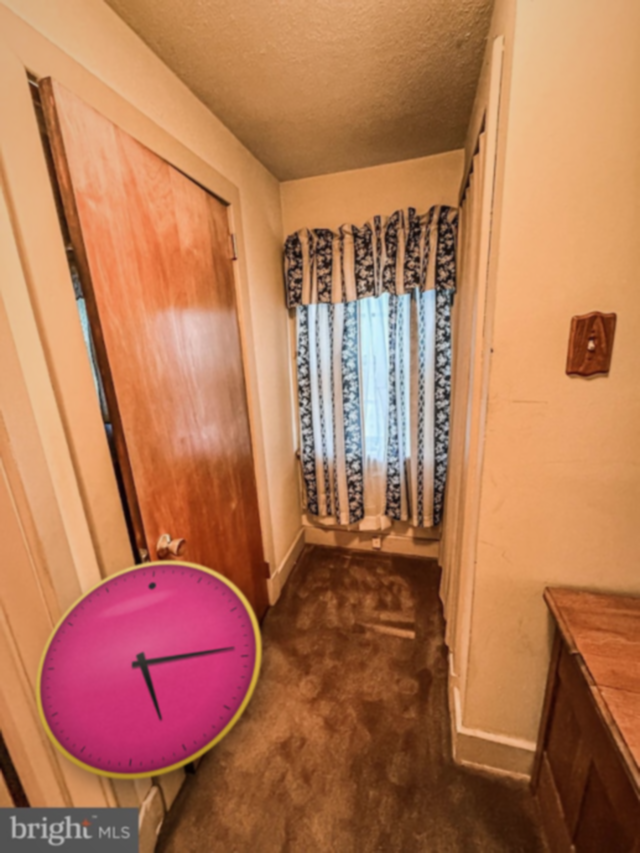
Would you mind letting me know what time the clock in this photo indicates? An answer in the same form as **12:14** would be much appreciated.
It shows **5:14**
